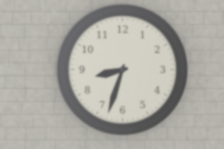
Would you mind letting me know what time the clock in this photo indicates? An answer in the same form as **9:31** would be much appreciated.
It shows **8:33**
